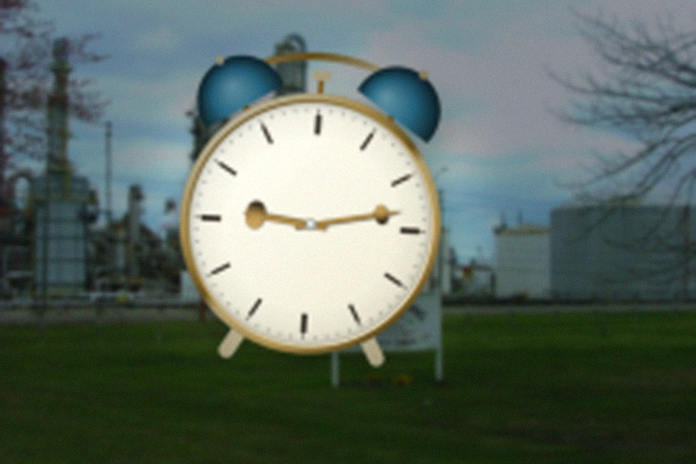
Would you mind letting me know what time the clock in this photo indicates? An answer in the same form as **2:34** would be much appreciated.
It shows **9:13**
